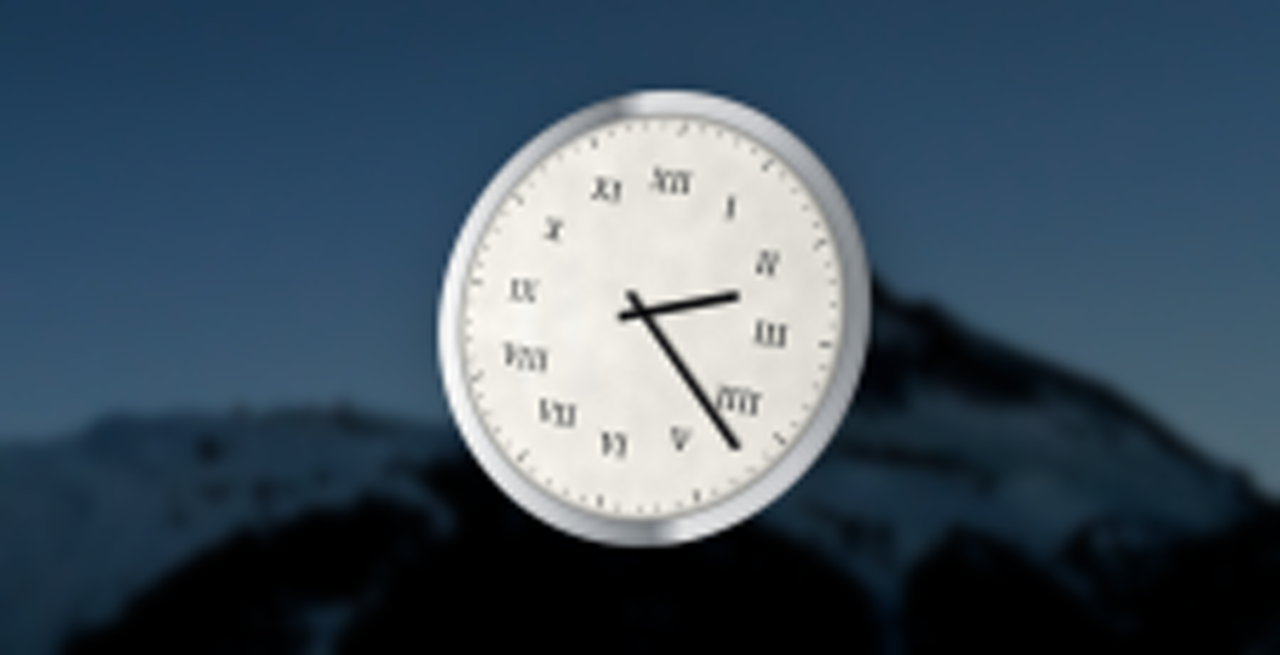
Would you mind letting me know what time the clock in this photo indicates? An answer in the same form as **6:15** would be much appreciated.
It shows **2:22**
